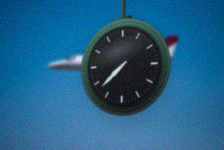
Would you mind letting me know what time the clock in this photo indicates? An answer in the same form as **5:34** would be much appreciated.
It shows **7:38**
